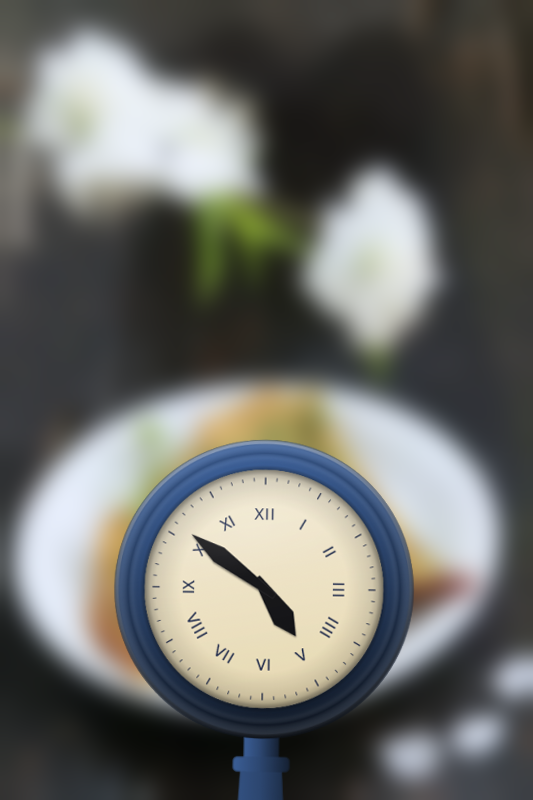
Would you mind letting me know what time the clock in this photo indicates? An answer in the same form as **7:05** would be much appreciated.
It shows **4:51**
